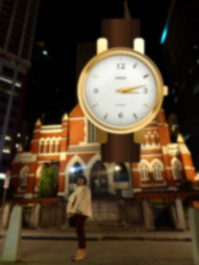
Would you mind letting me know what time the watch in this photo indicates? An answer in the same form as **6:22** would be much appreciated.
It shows **3:13**
